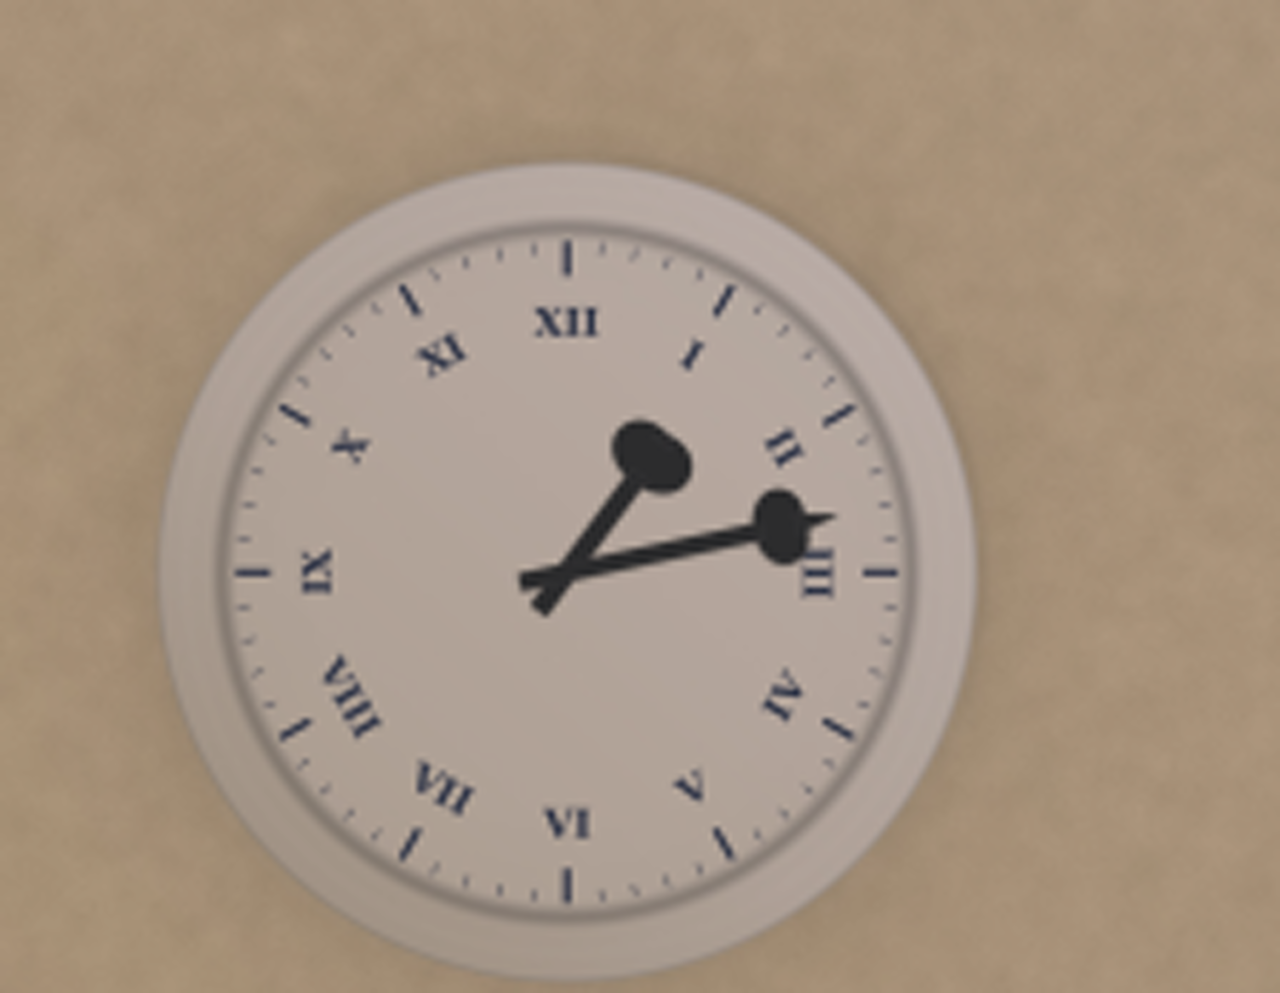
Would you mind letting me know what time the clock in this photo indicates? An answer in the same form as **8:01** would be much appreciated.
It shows **1:13**
